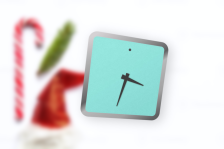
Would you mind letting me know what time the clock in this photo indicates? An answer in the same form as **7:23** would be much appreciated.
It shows **3:32**
